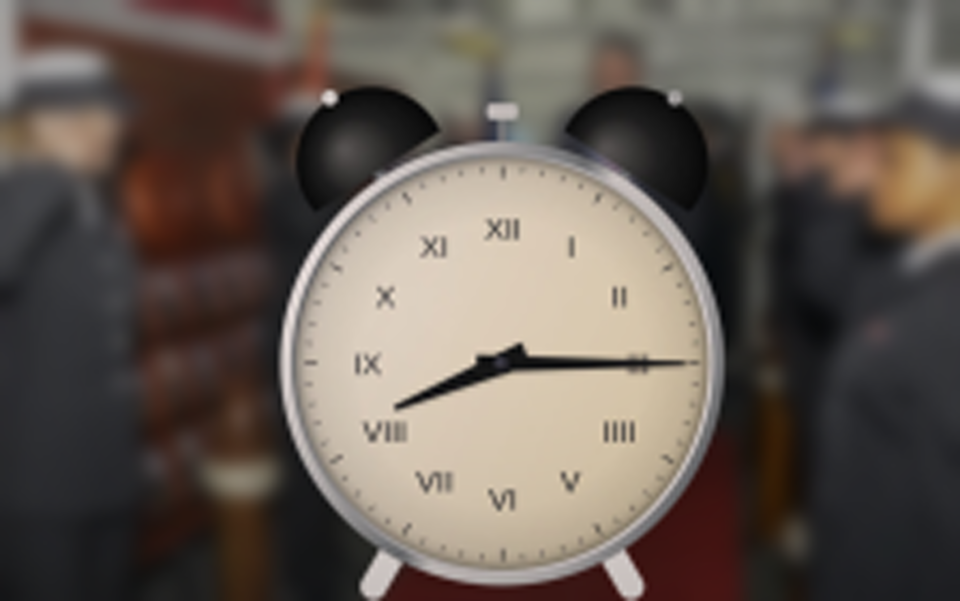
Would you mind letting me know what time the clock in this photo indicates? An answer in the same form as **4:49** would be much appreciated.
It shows **8:15**
